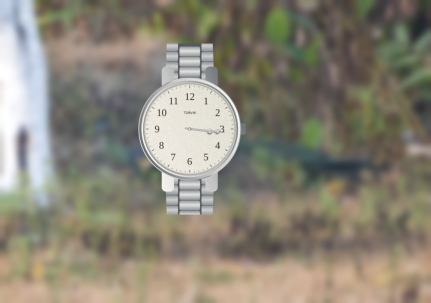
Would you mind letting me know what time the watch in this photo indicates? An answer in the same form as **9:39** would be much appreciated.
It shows **3:16**
